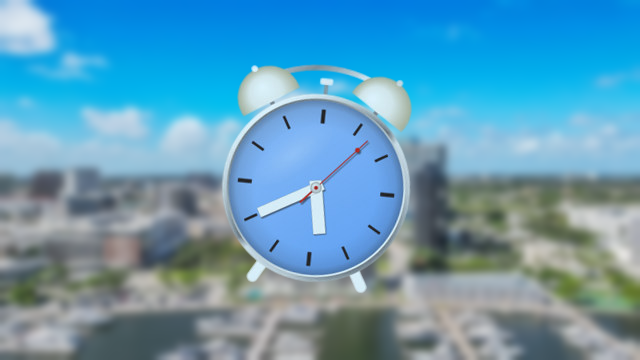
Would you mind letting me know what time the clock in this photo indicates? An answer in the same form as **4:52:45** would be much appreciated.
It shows **5:40:07**
